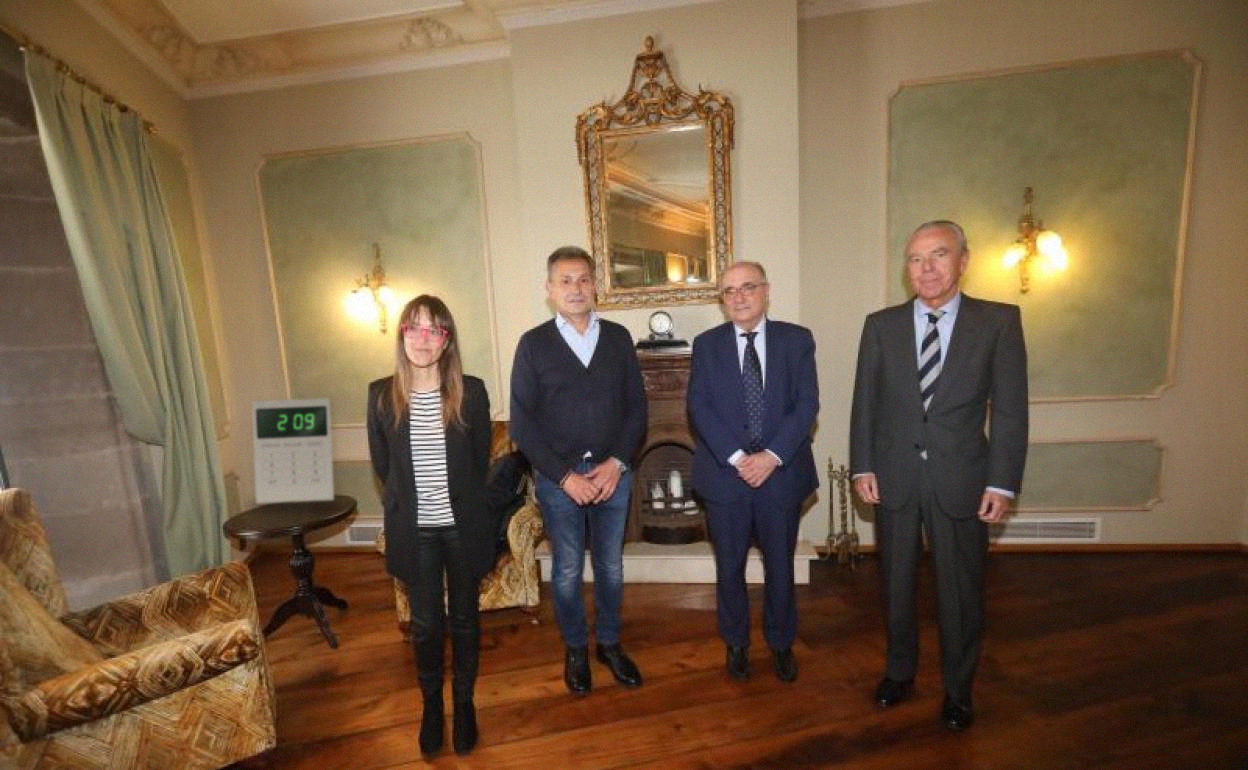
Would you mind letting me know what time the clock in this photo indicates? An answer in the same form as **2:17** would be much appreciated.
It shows **2:09**
